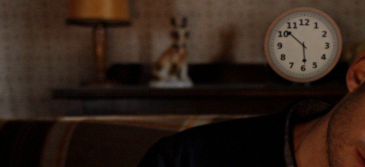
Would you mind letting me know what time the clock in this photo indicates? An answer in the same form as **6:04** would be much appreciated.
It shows **5:52**
